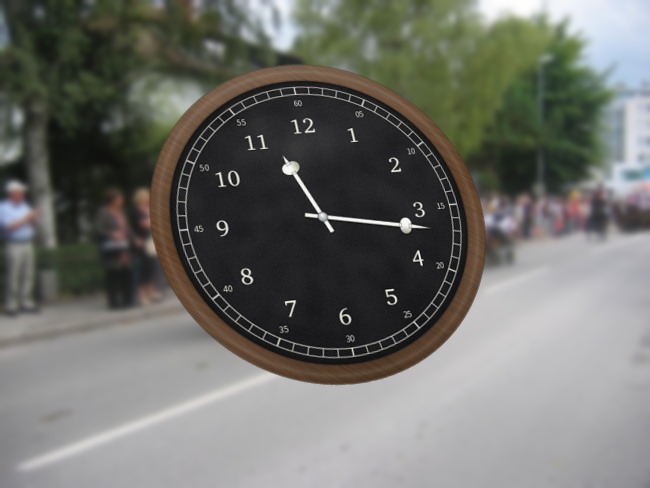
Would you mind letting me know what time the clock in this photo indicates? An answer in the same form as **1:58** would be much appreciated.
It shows **11:17**
